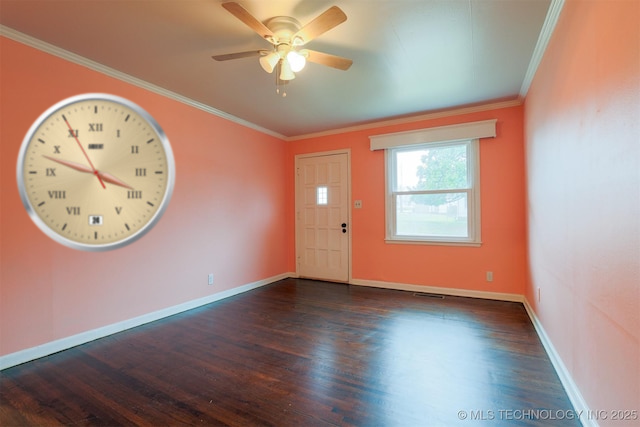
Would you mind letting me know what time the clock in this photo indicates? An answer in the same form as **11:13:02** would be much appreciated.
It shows **3:47:55**
